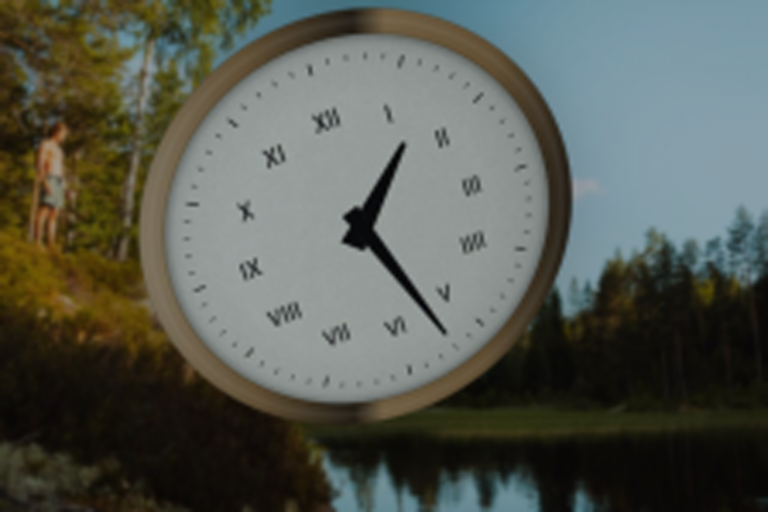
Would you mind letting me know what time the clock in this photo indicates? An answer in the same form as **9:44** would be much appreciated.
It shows **1:27**
